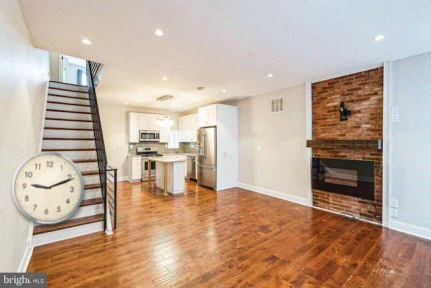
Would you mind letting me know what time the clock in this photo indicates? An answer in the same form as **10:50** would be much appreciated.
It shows **9:11**
